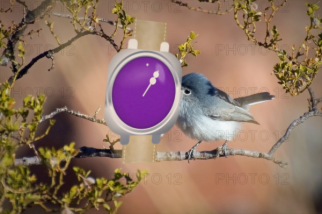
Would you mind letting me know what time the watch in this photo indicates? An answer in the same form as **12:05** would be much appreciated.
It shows **1:05**
